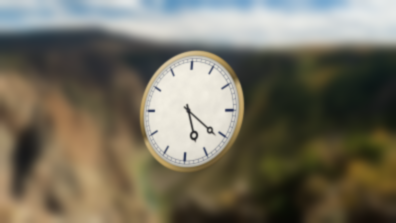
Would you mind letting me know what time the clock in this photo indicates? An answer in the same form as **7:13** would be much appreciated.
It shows **5:21**
